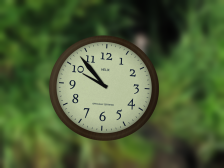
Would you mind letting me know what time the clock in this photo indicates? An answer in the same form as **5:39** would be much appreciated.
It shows **9:53**
